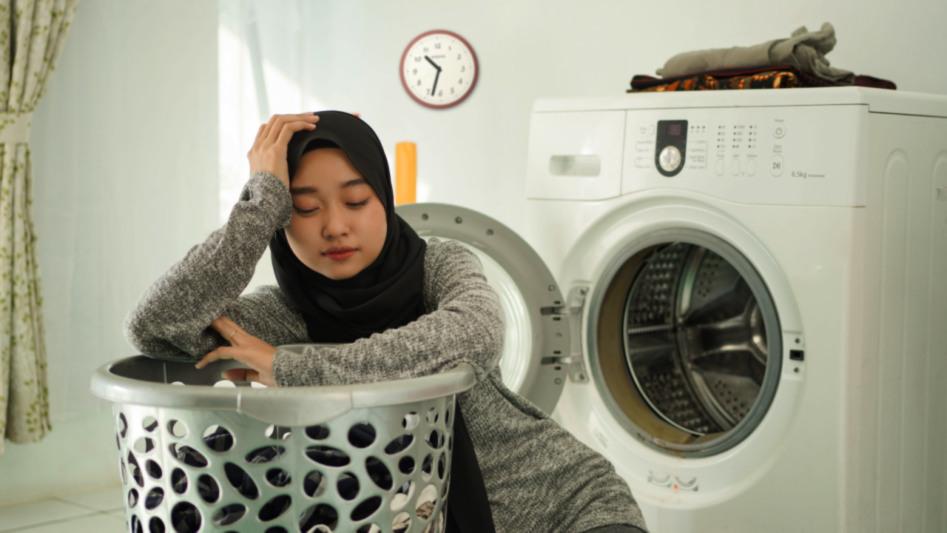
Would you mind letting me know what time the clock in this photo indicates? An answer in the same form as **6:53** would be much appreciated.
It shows **10:33**
